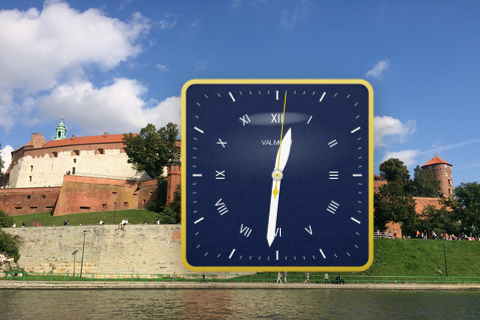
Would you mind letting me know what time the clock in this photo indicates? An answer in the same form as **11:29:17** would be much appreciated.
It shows **12:31:01**
